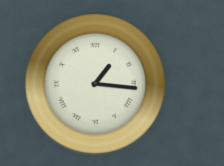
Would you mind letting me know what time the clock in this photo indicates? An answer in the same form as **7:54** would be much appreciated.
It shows **1:16**
